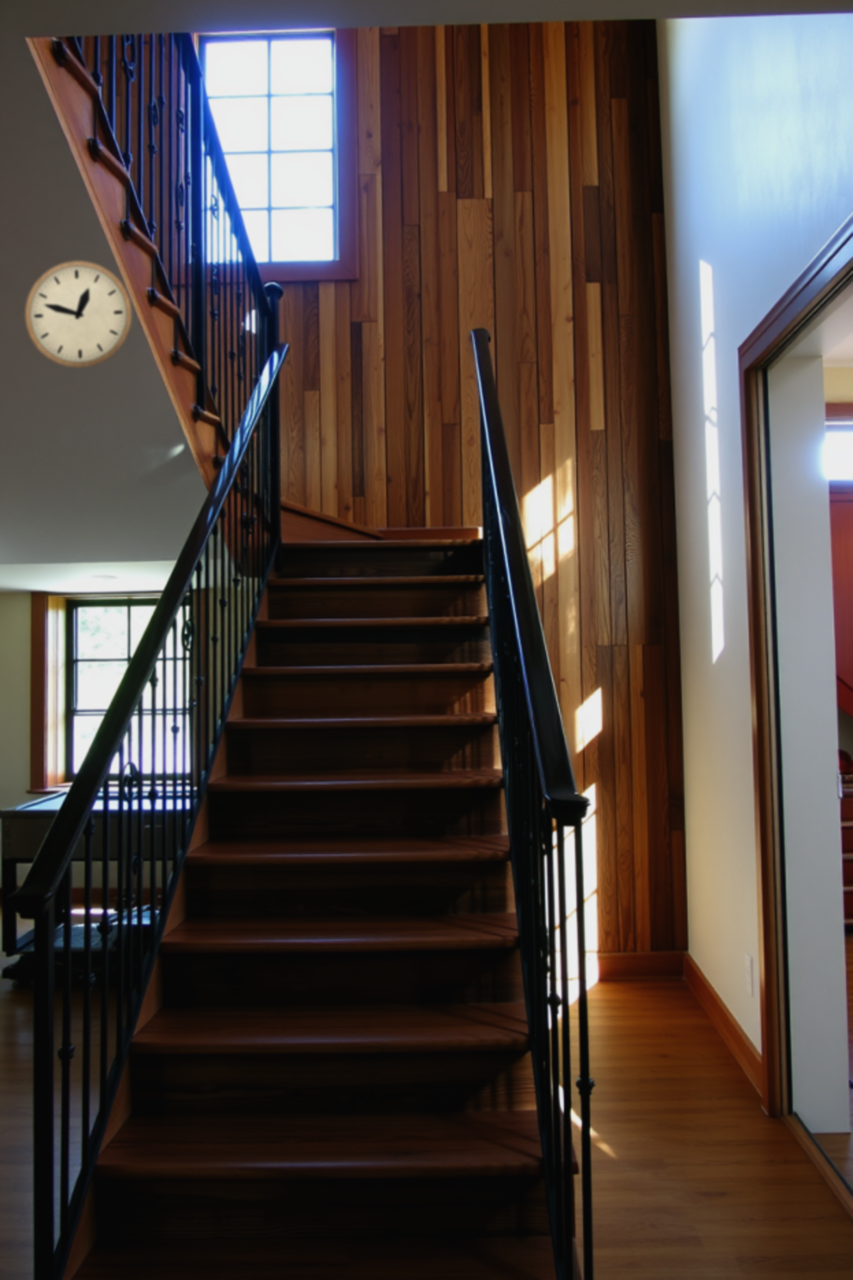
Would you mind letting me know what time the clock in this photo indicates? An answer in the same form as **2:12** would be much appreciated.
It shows **12:48**
